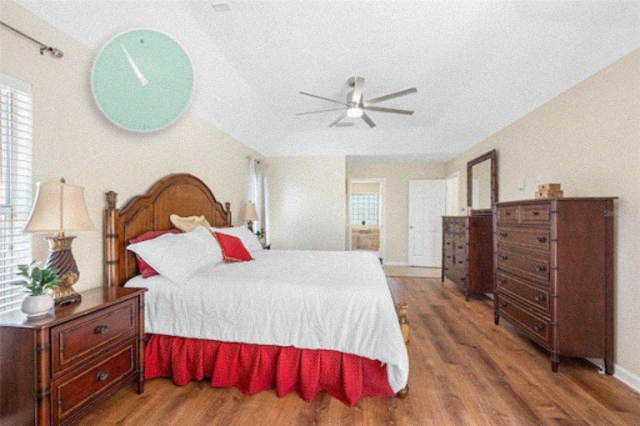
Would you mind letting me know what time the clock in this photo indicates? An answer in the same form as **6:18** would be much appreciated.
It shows **10:55**
